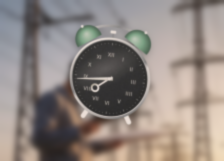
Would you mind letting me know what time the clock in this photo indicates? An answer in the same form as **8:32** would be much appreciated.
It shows **7:44**
